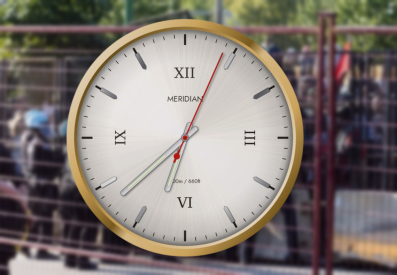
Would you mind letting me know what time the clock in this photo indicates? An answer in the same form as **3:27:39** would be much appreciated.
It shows **6:38:04**
